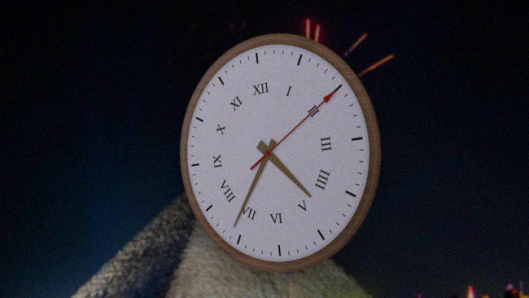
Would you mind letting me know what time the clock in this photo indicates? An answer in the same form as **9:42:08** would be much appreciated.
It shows **4:36:10**
